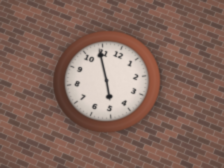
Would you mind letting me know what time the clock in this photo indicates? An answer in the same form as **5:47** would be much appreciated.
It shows **4:54**
